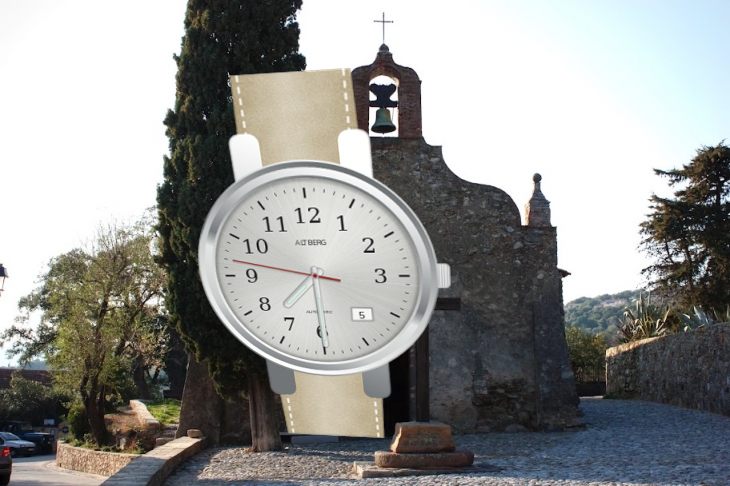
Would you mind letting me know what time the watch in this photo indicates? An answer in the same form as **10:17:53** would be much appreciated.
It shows **7:29:47**
